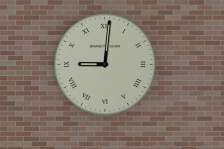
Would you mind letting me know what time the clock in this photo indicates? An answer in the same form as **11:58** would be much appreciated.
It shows **9:01**
